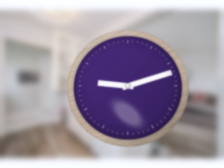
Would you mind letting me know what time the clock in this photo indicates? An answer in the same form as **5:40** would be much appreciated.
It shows **9:12**
